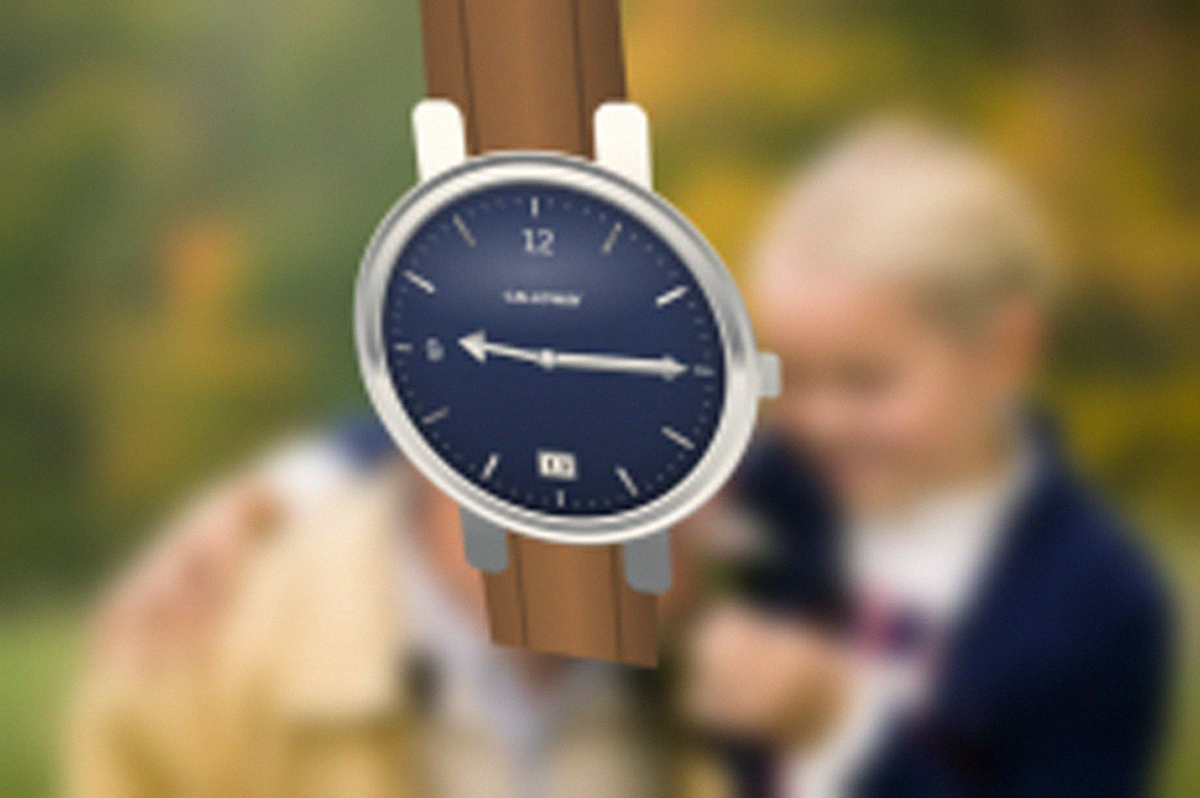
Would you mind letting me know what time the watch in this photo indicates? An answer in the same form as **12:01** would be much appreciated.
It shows **9:15**
